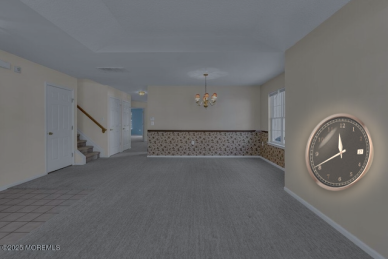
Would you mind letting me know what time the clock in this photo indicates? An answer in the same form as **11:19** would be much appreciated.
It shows **11:41**
